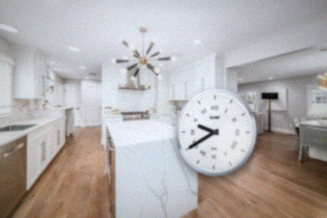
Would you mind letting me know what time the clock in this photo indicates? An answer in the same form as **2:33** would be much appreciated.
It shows **9:40**
